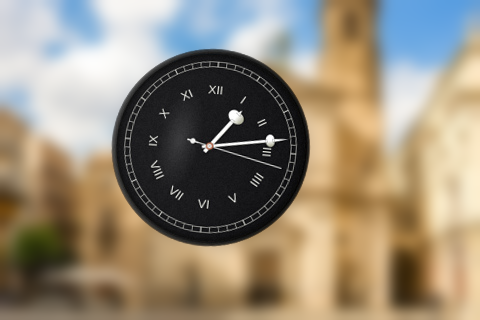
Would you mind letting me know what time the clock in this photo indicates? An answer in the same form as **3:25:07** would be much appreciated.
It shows **1:13:17**
